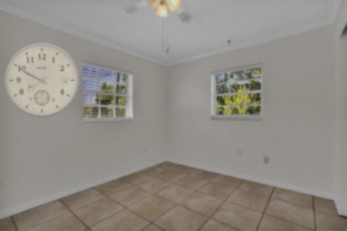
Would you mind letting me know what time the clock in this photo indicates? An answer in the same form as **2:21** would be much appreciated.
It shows **7:50**
